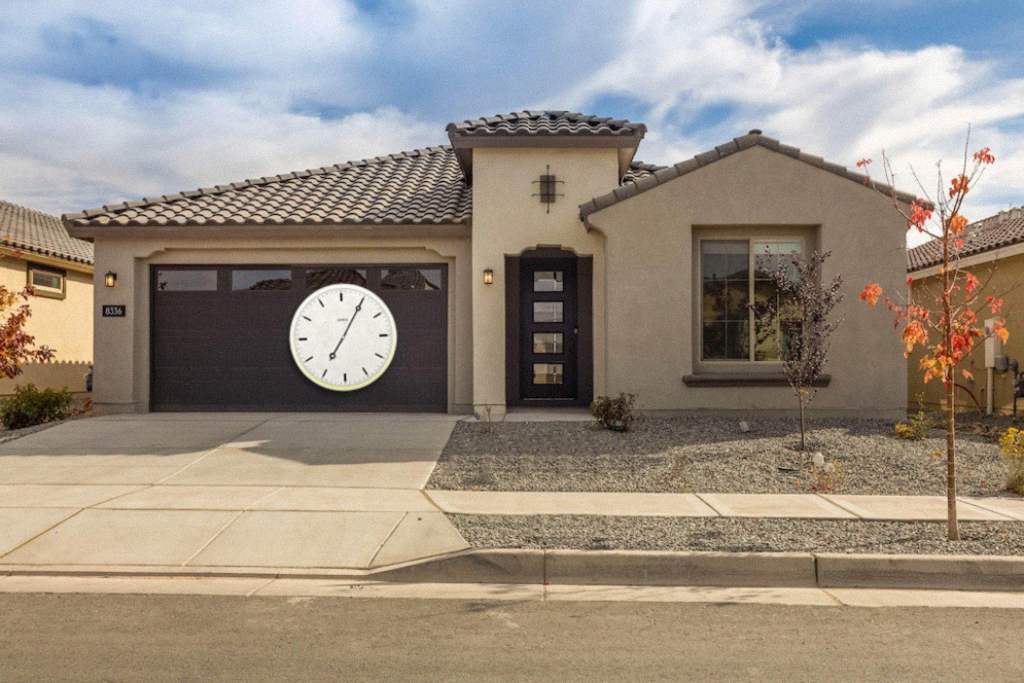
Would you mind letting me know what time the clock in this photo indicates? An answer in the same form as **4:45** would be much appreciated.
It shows **7:05**
